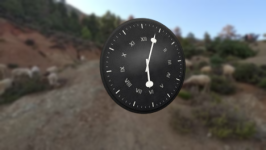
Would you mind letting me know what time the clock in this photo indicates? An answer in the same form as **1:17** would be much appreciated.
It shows **6:04**
